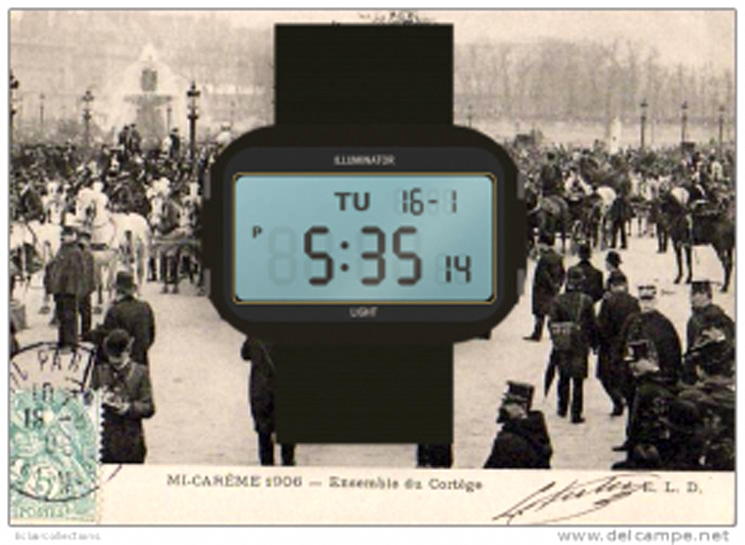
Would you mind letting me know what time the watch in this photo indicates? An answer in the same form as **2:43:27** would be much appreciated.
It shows **5:35:14**
